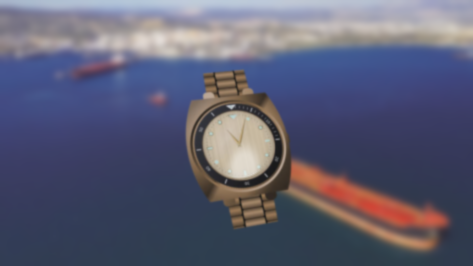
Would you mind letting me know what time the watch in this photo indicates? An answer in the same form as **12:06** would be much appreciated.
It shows **11:04**
